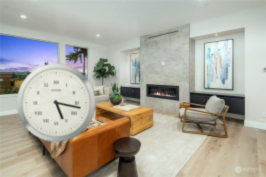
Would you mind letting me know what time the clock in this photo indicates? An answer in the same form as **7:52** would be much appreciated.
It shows **5:17**
